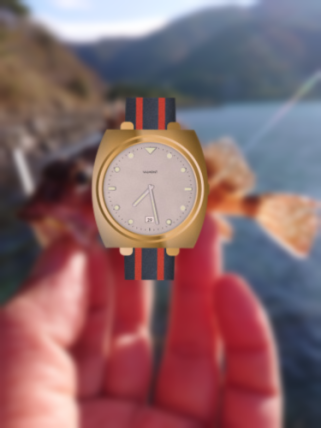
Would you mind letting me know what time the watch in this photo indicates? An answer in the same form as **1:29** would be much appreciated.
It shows **7:28**
